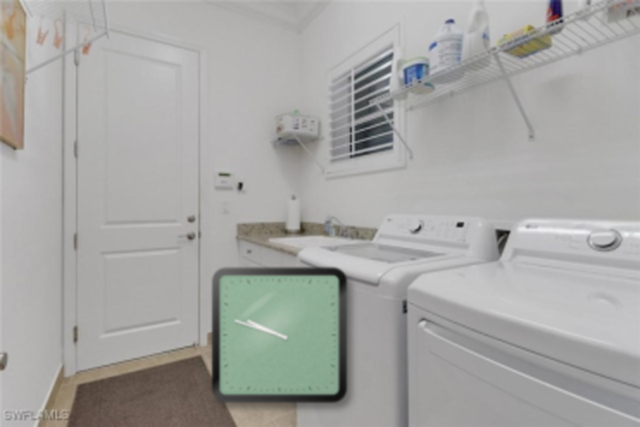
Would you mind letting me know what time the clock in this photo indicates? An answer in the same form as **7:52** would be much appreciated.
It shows **9:48**
